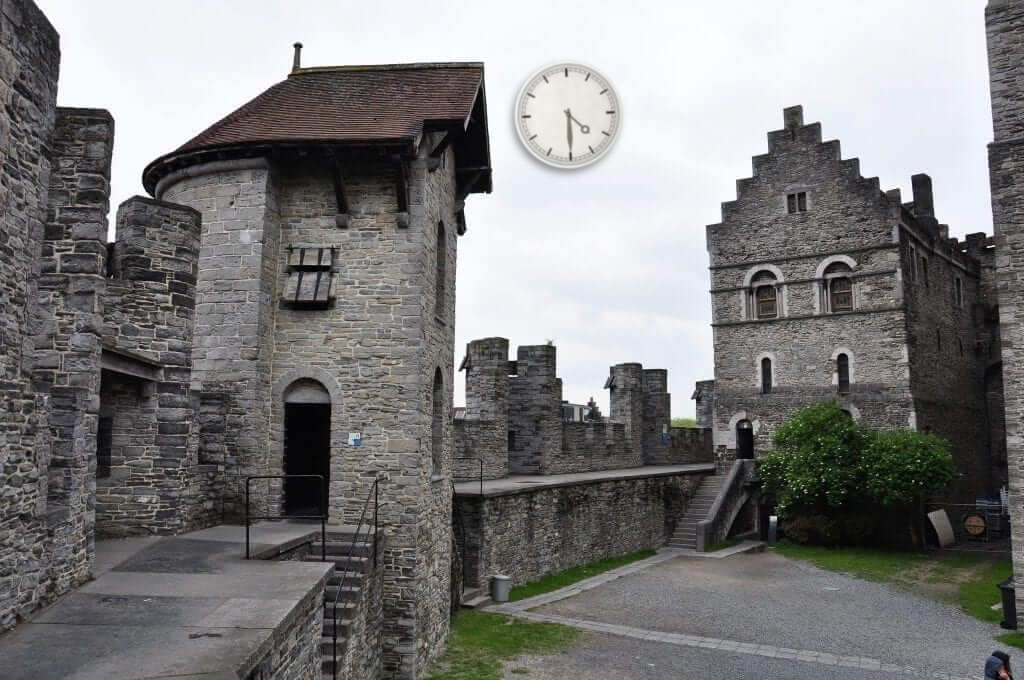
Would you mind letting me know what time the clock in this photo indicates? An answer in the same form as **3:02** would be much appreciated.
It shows **4:30**
